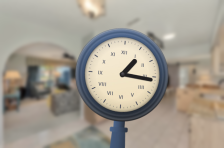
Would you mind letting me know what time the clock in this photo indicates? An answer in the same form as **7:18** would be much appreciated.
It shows **1:16**
